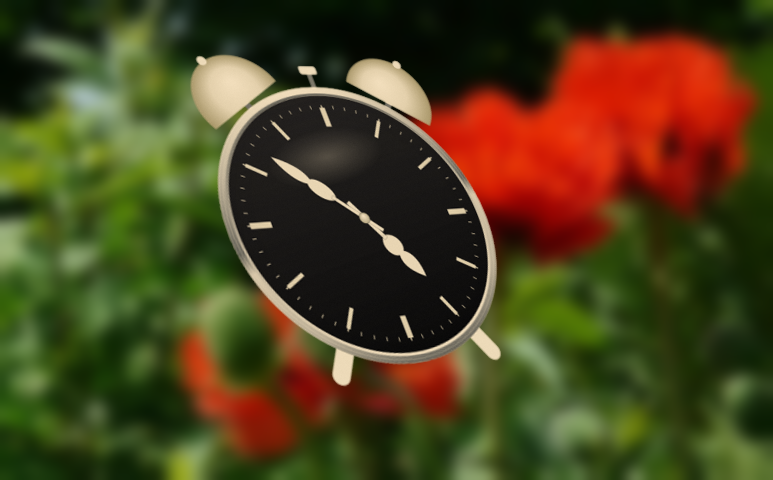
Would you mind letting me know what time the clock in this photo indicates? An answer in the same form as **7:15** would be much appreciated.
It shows **4:52**
